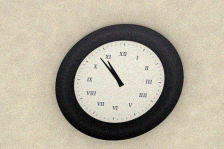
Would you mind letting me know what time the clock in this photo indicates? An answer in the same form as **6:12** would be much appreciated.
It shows **10:53**
